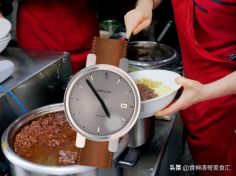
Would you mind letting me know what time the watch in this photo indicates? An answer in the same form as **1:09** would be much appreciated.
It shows **4:53**
